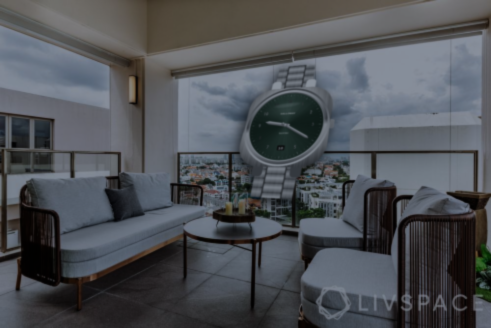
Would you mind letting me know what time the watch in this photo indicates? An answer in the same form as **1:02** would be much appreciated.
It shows **9:20**
